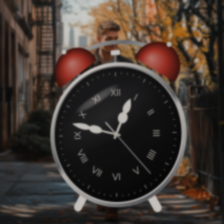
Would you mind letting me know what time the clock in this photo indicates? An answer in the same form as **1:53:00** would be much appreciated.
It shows **12:47:23**
